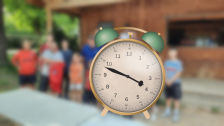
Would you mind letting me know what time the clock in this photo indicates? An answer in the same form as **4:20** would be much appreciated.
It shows **3:48**
